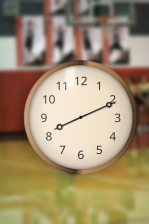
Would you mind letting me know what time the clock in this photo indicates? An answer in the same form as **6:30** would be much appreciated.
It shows **8:11**
